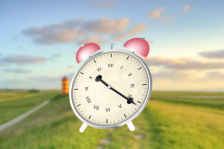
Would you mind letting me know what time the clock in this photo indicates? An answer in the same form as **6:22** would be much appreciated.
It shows **10:21**
